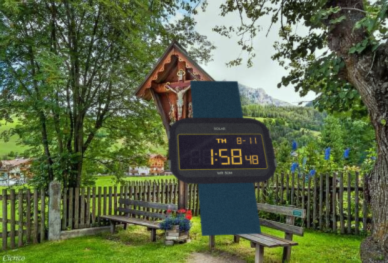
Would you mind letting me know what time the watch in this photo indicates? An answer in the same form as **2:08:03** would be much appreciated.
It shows **1:58:48**
